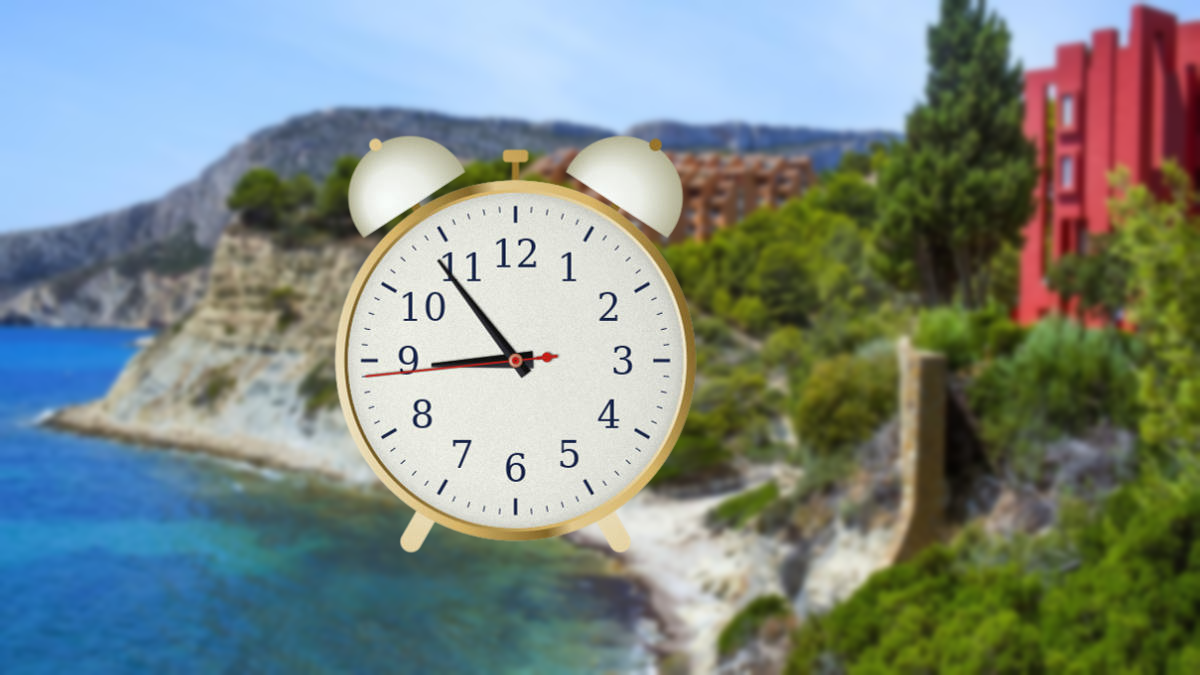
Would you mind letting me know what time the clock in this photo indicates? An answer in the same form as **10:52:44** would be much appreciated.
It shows **8:53:44**
